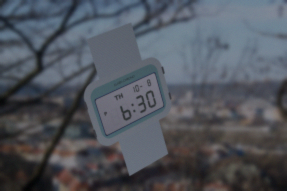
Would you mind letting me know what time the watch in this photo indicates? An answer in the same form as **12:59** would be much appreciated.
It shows **6:30**
